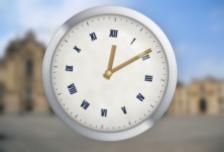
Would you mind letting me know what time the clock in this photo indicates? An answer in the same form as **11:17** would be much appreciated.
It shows **12:09**
